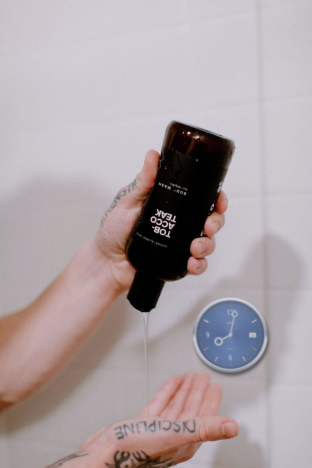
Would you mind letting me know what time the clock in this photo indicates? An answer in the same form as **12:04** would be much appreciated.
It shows **8:02**
